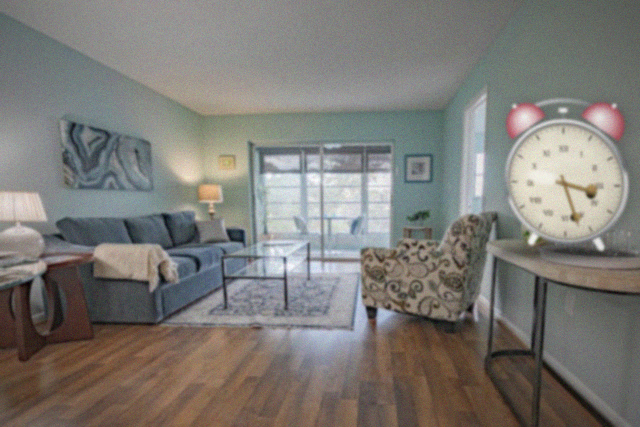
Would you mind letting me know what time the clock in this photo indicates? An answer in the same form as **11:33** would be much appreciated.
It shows **3:27**
